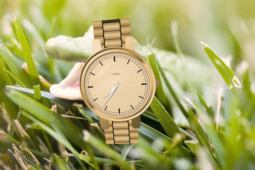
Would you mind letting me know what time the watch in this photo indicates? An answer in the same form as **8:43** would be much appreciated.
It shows **7:36**
